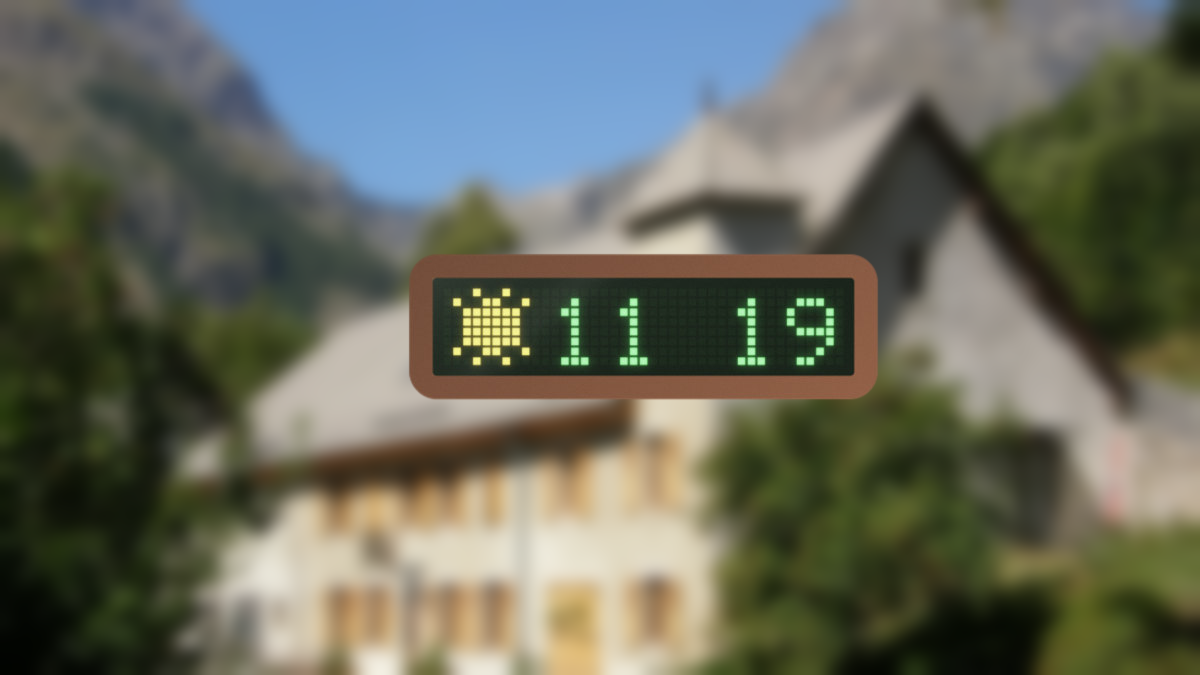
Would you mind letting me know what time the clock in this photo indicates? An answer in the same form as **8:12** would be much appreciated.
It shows **11:19**
